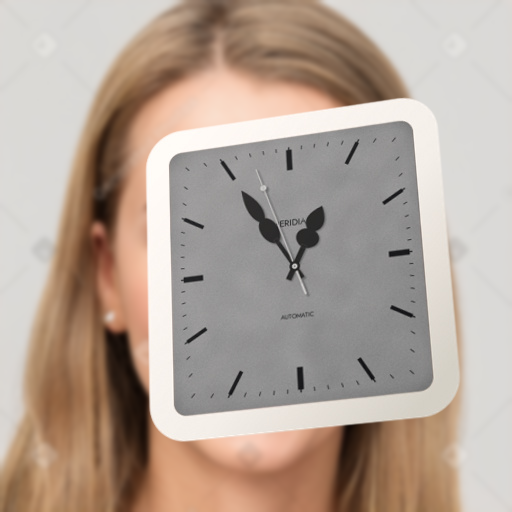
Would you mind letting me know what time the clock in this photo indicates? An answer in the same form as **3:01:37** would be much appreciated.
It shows **12:54:57**
